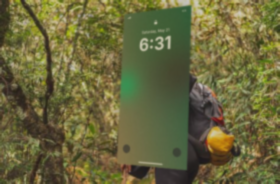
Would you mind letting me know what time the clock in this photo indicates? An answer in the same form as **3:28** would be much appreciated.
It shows **6:31**
